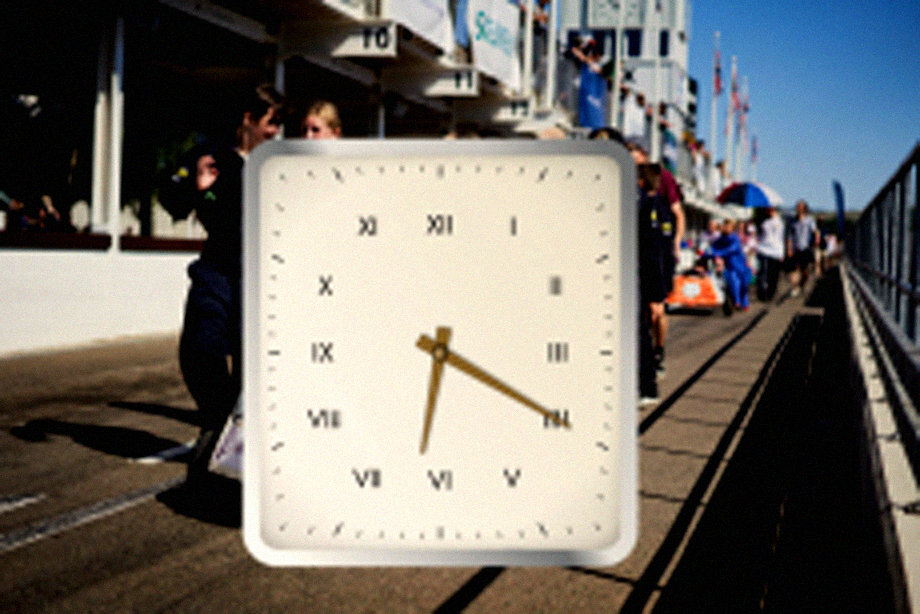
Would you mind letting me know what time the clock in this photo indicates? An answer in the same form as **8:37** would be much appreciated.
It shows **6:20**
